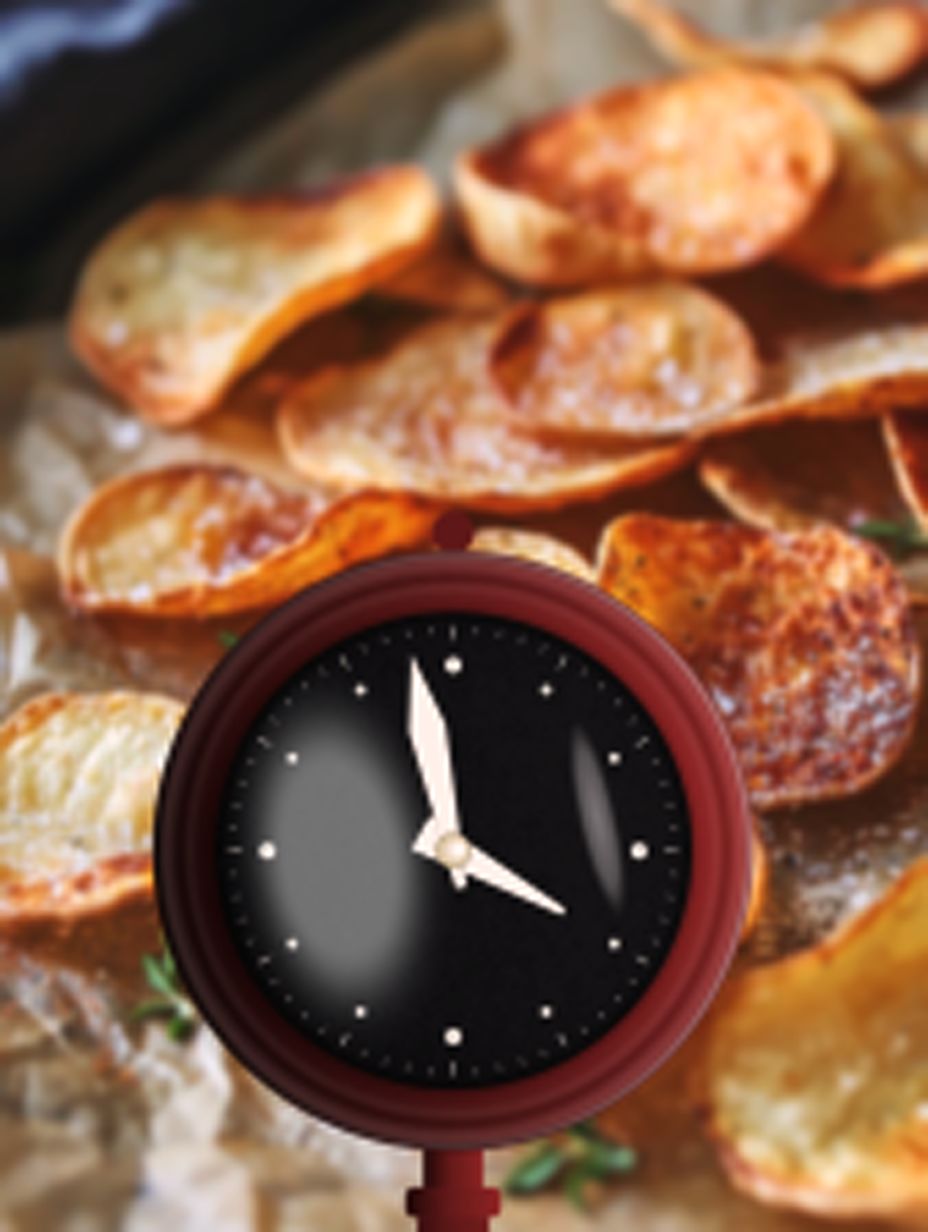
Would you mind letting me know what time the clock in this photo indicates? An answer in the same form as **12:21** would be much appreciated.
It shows **3:58**
